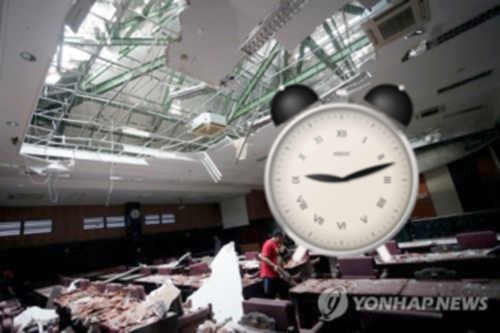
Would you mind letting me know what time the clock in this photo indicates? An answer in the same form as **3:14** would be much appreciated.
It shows **9:12**
